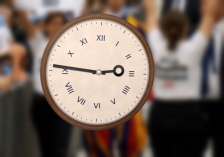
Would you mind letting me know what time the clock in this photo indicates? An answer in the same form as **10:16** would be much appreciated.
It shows **2:46**
